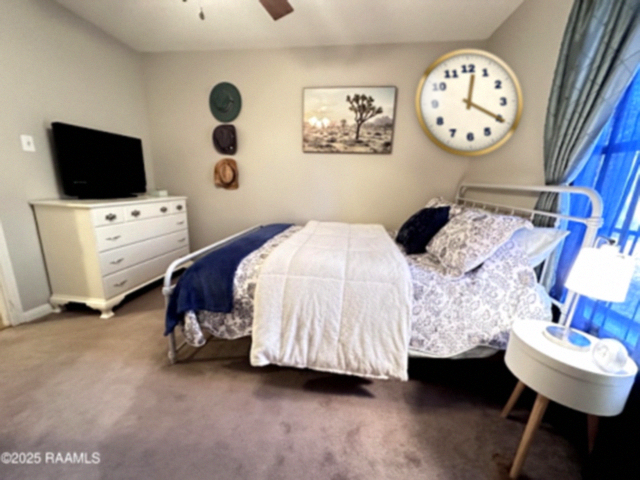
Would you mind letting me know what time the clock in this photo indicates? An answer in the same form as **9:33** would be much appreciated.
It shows **12:20**
